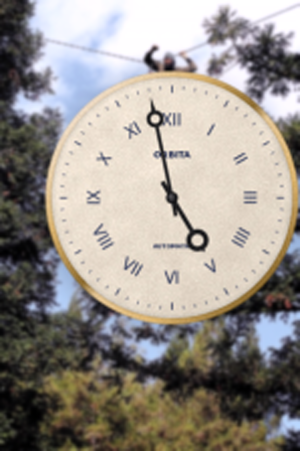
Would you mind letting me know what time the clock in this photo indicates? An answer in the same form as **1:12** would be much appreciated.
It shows **4:58**
